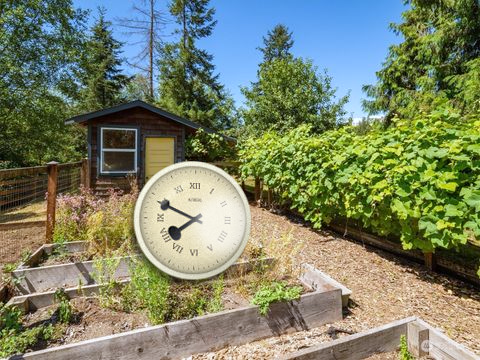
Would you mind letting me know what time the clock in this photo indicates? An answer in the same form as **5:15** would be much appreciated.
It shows **7:49**
